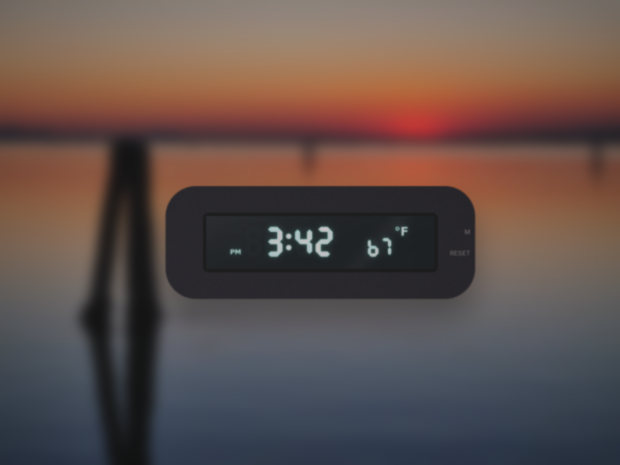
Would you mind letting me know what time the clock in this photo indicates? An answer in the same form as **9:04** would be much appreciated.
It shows **3:42**
